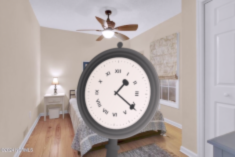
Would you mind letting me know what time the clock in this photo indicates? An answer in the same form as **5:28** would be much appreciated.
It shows **1:21**
